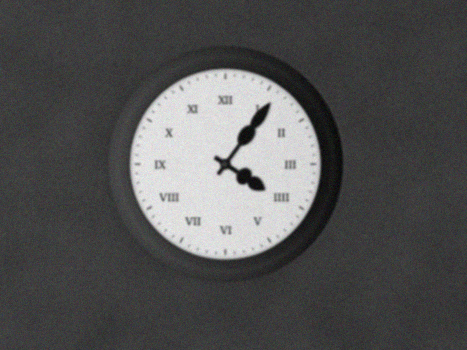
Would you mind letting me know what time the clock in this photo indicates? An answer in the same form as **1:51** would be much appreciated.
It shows **4:06**
